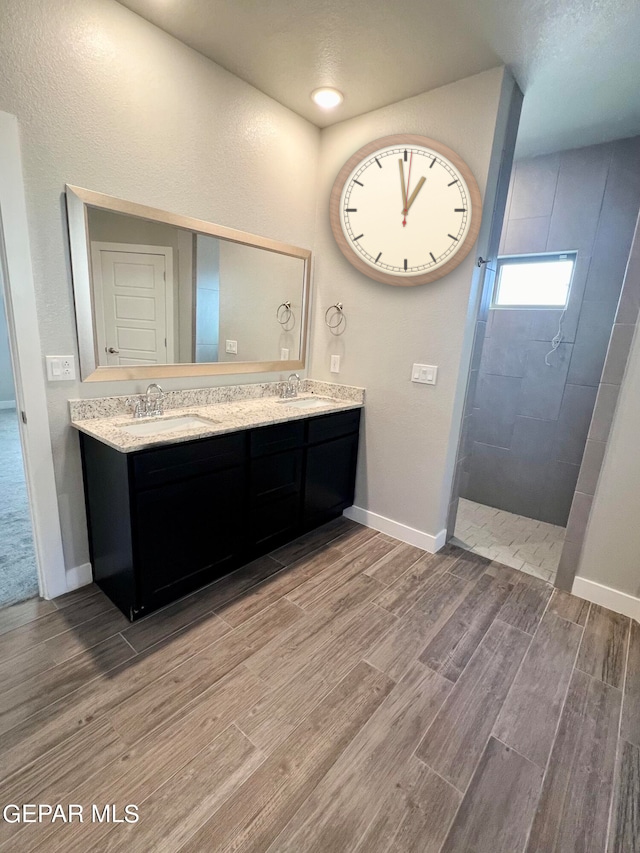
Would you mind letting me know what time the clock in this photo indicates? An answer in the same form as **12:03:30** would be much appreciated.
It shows **12:59:01**
